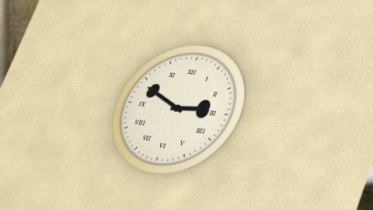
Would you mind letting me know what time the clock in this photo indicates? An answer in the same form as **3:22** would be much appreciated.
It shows **2:49**
